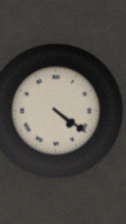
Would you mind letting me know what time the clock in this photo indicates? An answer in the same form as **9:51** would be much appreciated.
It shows **4:21**
